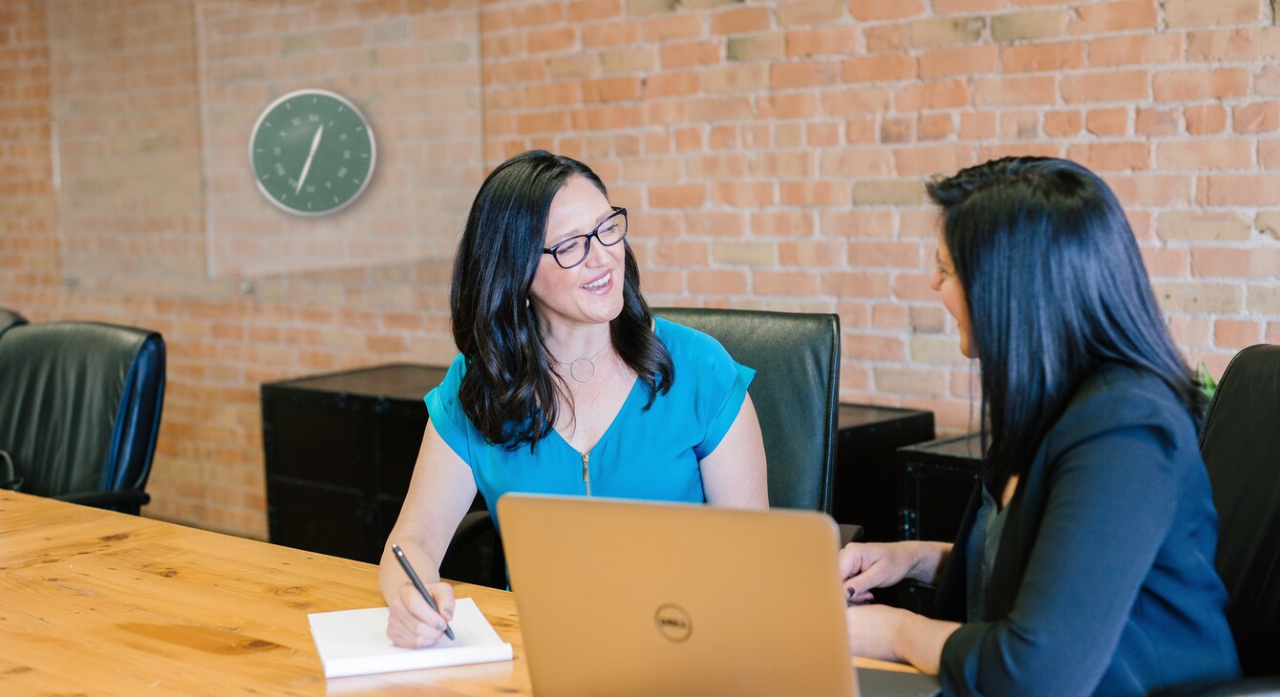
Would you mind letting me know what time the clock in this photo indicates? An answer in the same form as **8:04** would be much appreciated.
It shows **12:33**
